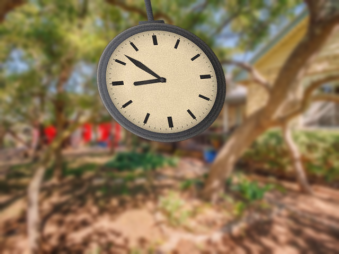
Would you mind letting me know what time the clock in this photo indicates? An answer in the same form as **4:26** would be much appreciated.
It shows **8:52**
